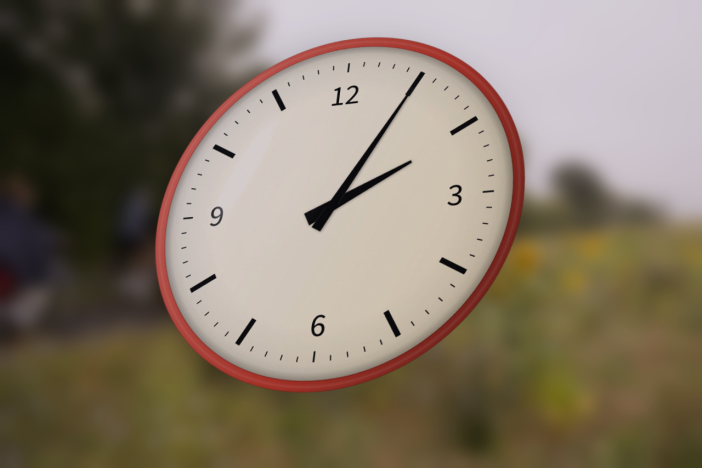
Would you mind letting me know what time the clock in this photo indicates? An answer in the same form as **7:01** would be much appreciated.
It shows **2:05**
